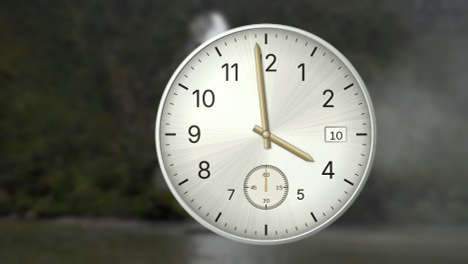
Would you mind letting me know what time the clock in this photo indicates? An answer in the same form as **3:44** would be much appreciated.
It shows **3:59**
